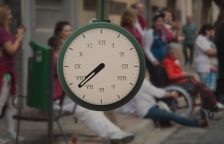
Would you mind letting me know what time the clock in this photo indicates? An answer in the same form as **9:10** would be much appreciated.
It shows **7:38**
